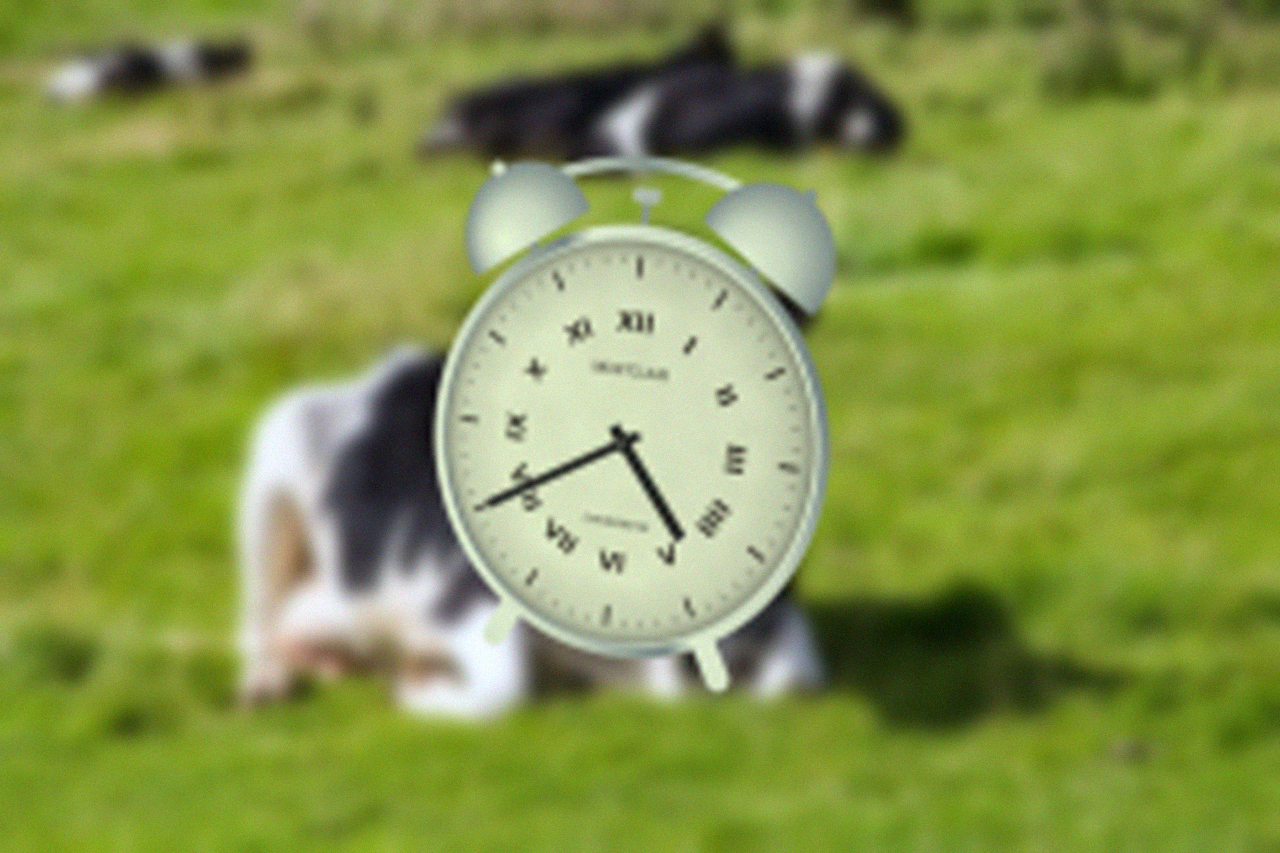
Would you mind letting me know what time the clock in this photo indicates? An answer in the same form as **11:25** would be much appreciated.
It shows **4:40**
